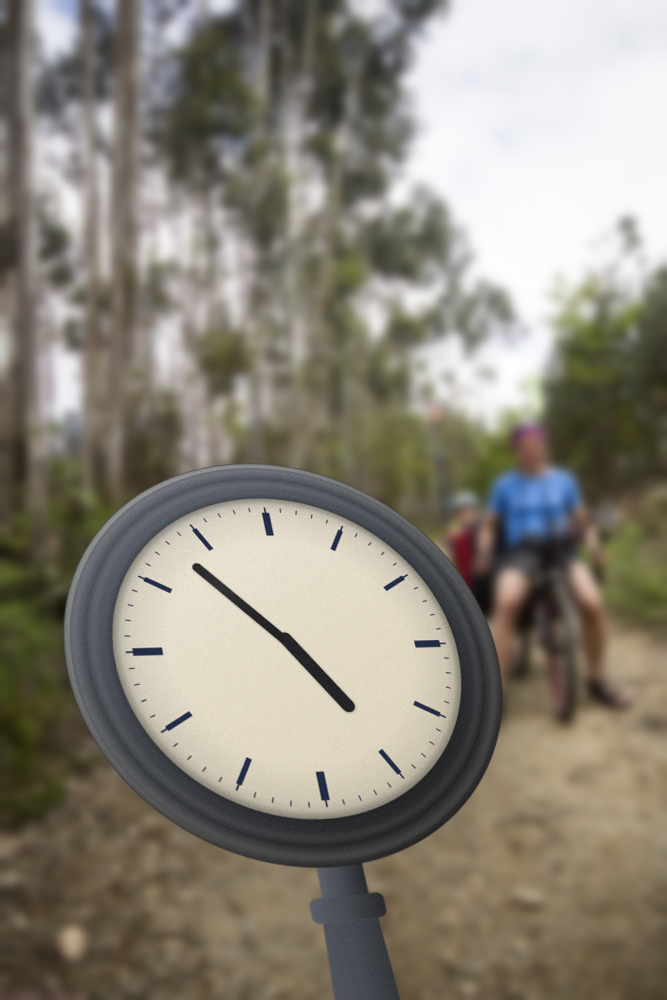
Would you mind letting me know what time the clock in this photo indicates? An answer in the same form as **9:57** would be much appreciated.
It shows **4:53**
